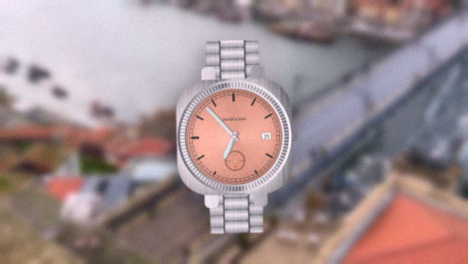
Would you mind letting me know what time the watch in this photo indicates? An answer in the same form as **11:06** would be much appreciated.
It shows **6:53**
